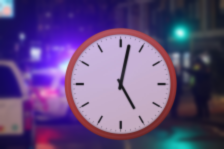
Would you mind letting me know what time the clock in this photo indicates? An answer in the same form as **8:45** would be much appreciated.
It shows **5:02**
